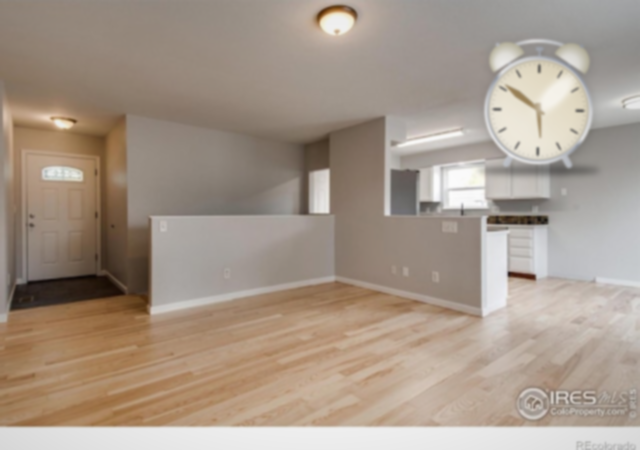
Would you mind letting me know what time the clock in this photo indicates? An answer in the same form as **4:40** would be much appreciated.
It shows **5:51**
